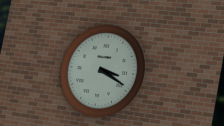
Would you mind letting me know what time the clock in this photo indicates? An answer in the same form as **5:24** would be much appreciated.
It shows **3:19**
